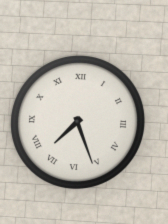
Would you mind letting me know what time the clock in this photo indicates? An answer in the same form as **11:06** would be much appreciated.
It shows **7:26**
